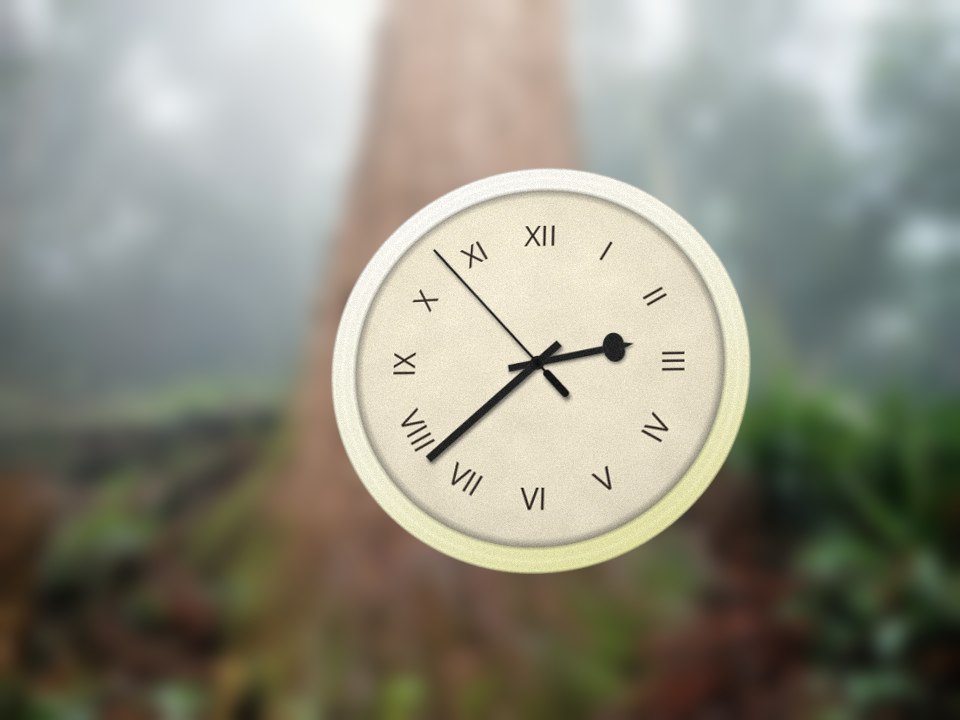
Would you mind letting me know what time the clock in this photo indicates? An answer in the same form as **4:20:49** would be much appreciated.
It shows **2:37:53**
